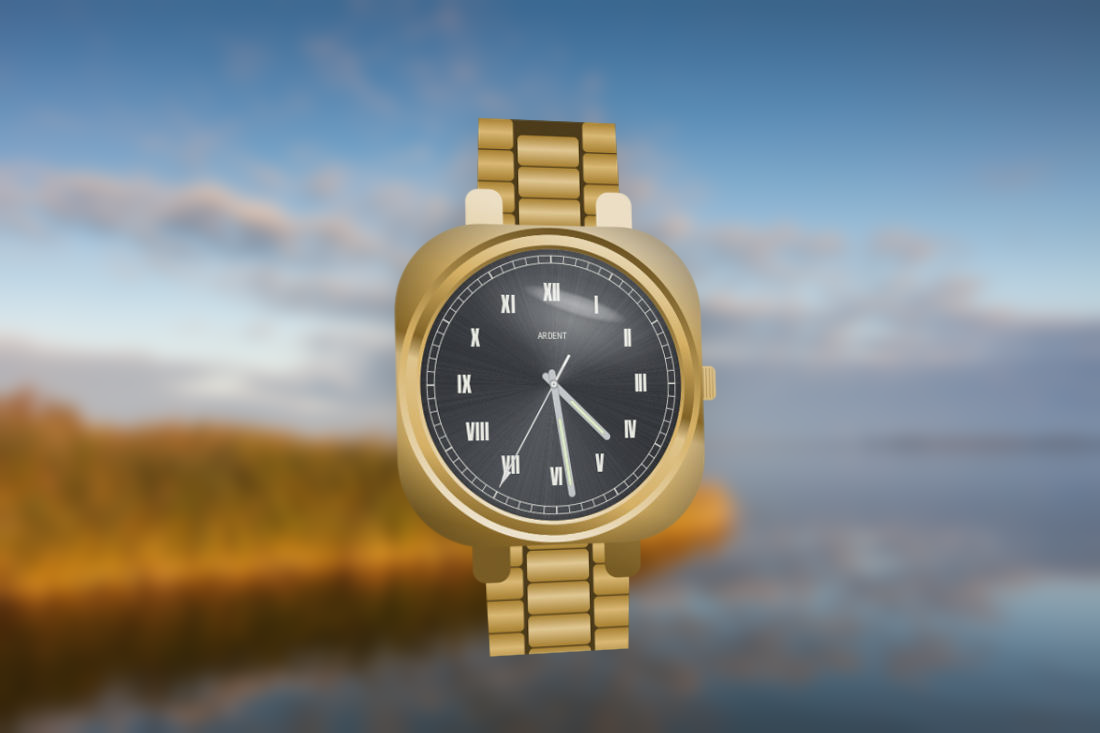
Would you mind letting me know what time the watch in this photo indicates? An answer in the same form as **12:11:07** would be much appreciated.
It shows **4:28:35**
